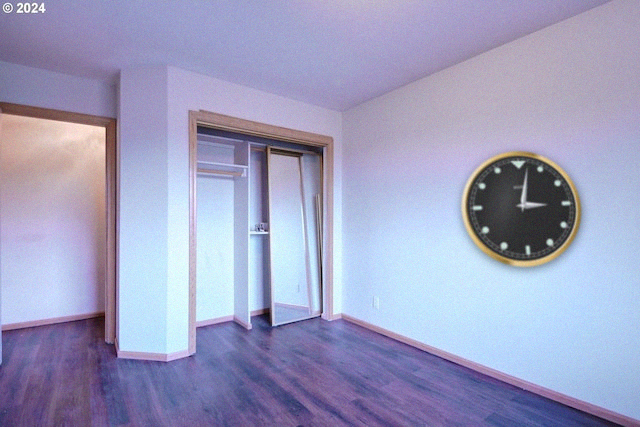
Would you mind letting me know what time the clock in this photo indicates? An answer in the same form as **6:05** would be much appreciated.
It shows **3:02**
